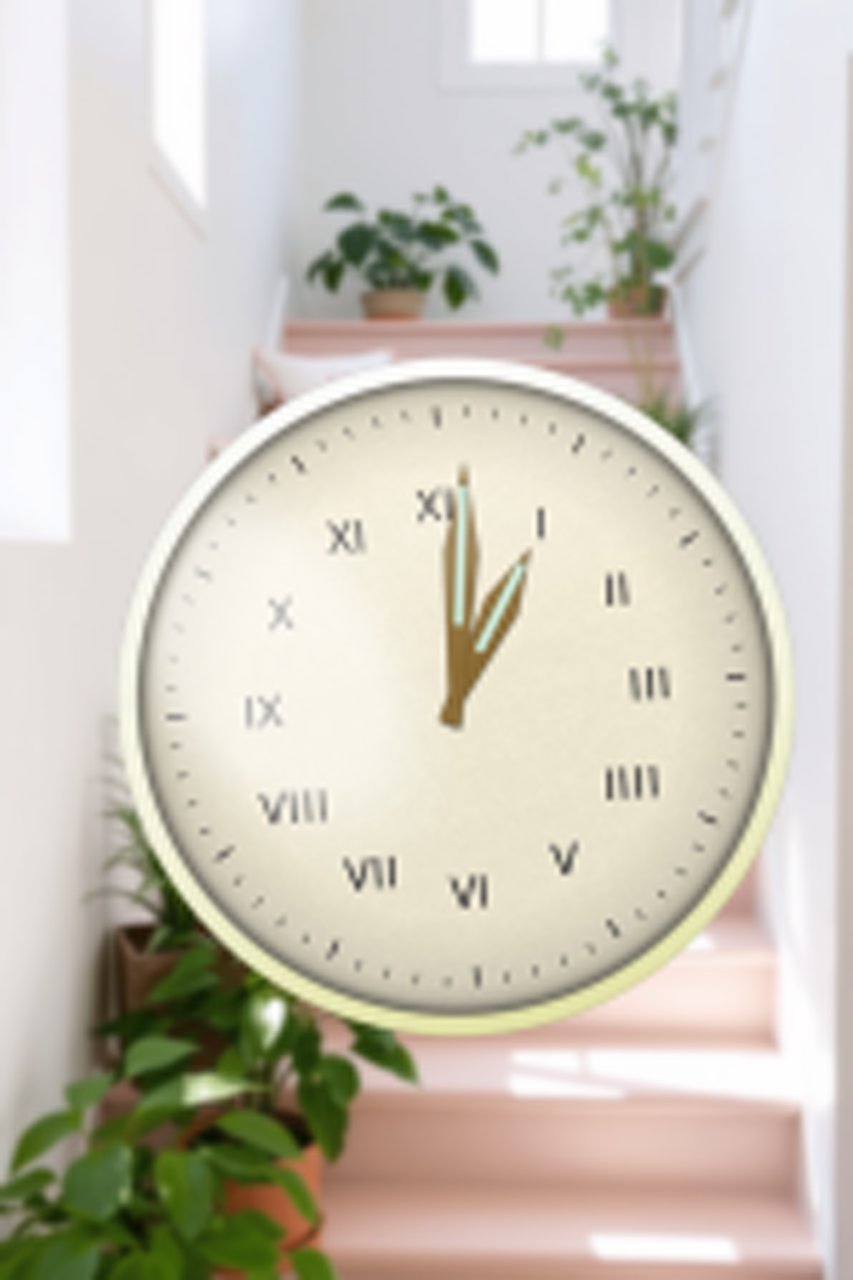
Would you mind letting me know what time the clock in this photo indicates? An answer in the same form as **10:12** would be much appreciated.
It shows **1:01**
